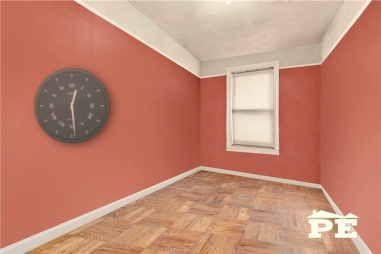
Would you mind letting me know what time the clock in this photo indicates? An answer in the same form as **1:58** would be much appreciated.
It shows **12:29**
